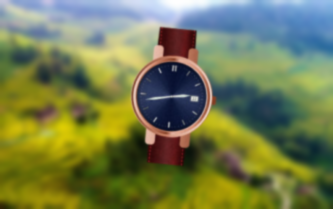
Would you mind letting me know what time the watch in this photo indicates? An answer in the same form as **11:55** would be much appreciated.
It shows **2:43**
